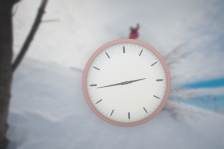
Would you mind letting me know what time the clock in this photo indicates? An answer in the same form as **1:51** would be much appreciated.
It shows **2:44**
